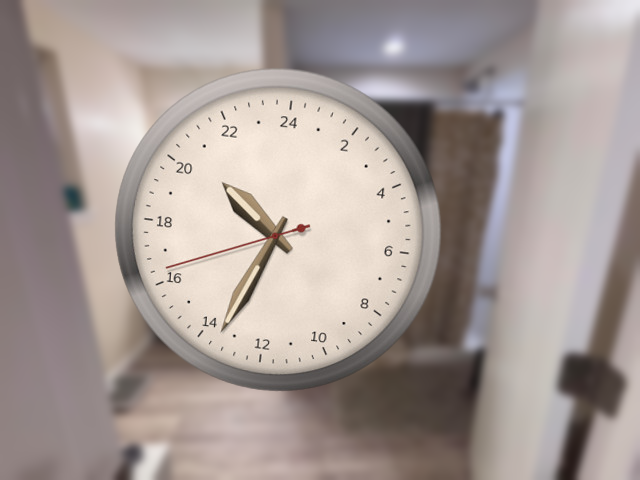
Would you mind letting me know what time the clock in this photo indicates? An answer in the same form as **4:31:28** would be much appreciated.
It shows **20:33:41**
